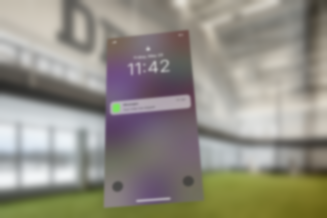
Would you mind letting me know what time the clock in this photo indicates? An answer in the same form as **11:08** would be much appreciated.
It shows **11:42**
